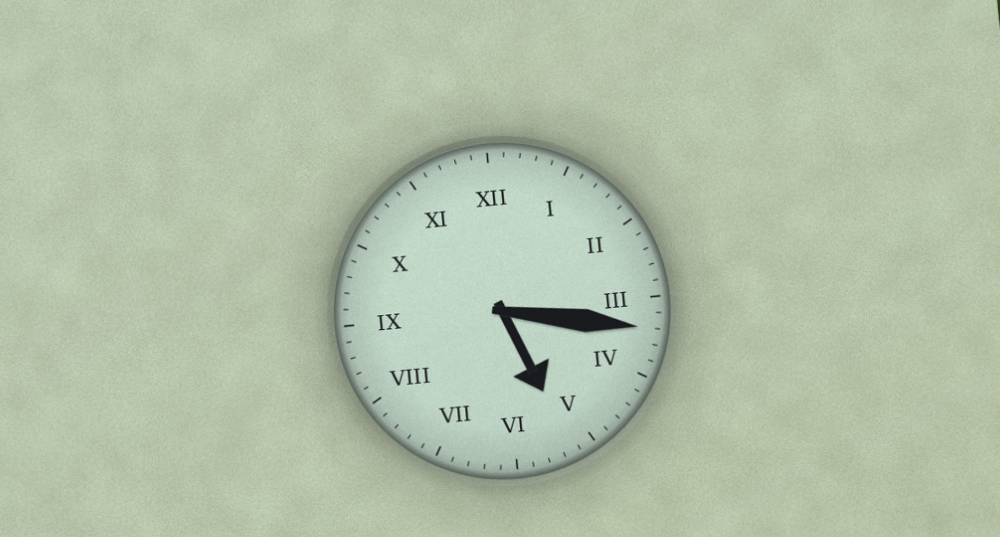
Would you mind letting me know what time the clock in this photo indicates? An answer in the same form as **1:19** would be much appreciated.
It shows **5:17**
